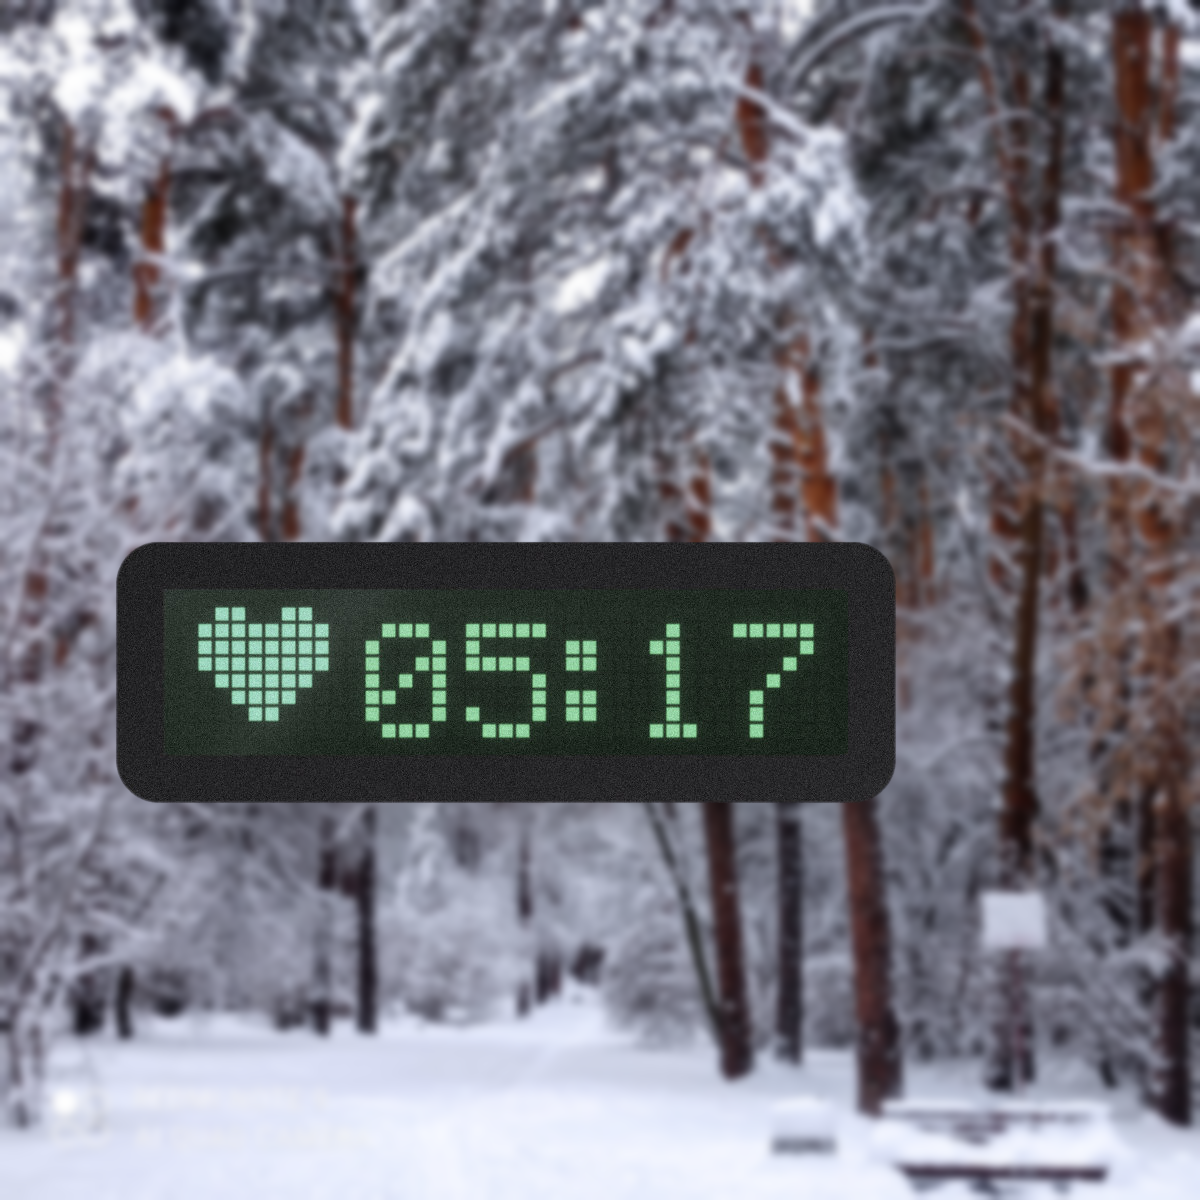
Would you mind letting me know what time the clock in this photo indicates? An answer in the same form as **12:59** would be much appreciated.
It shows **5:17**
